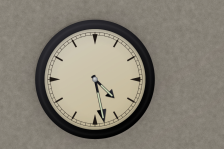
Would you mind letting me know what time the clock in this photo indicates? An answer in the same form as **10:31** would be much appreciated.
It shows **4:28**
